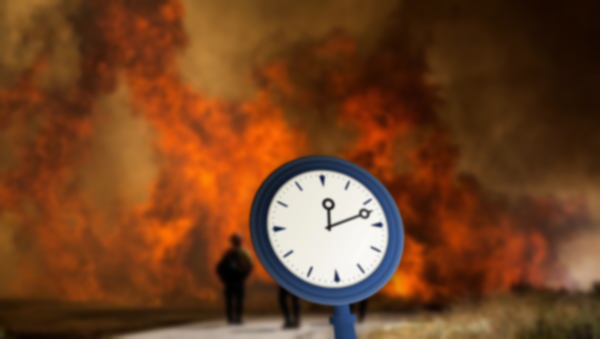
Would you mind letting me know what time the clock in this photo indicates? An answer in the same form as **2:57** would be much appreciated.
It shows **12:12**
